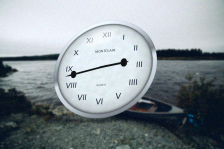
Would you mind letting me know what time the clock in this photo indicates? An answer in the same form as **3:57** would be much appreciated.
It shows **2:43**
